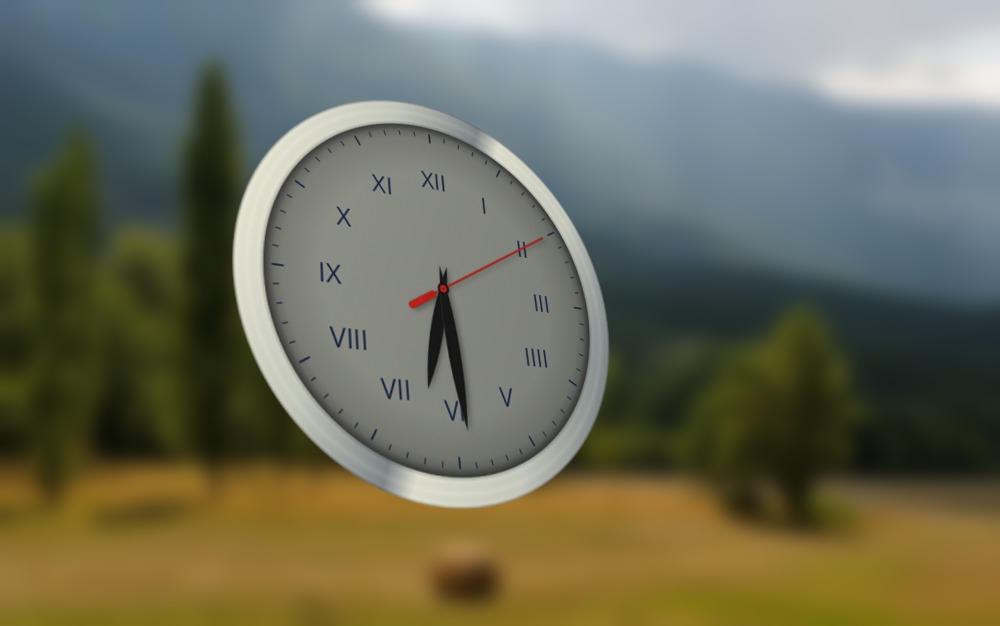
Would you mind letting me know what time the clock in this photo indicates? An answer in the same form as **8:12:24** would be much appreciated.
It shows **6:29:10**
